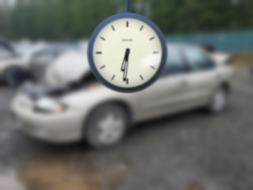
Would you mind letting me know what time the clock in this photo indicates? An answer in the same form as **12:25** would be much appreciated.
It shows **6:31**
